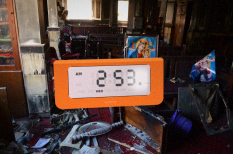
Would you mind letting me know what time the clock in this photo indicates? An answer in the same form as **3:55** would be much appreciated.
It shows **2:53**
